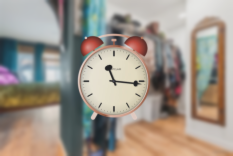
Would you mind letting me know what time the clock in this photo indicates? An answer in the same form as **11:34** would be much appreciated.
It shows **11:16**
